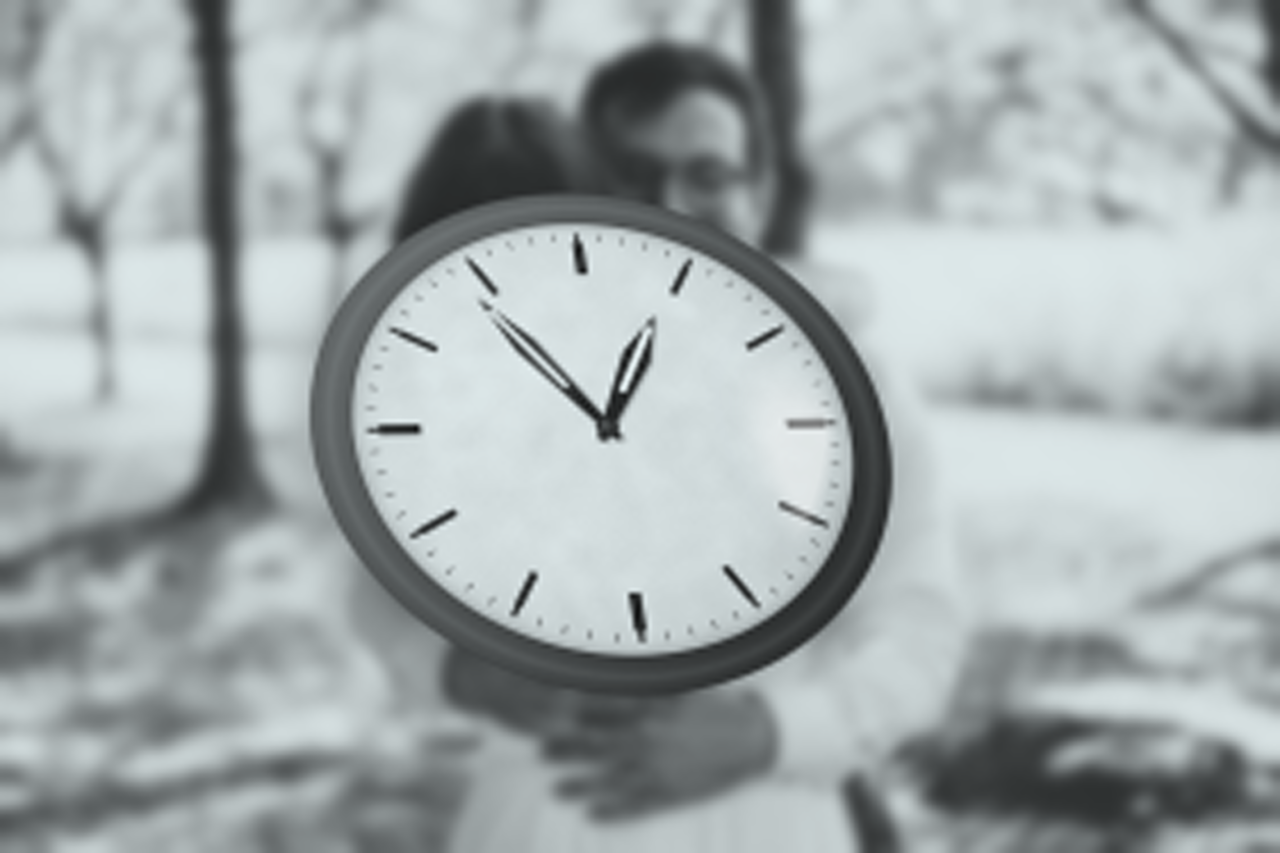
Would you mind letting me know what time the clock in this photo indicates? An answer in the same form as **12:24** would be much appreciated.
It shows **12:54**
